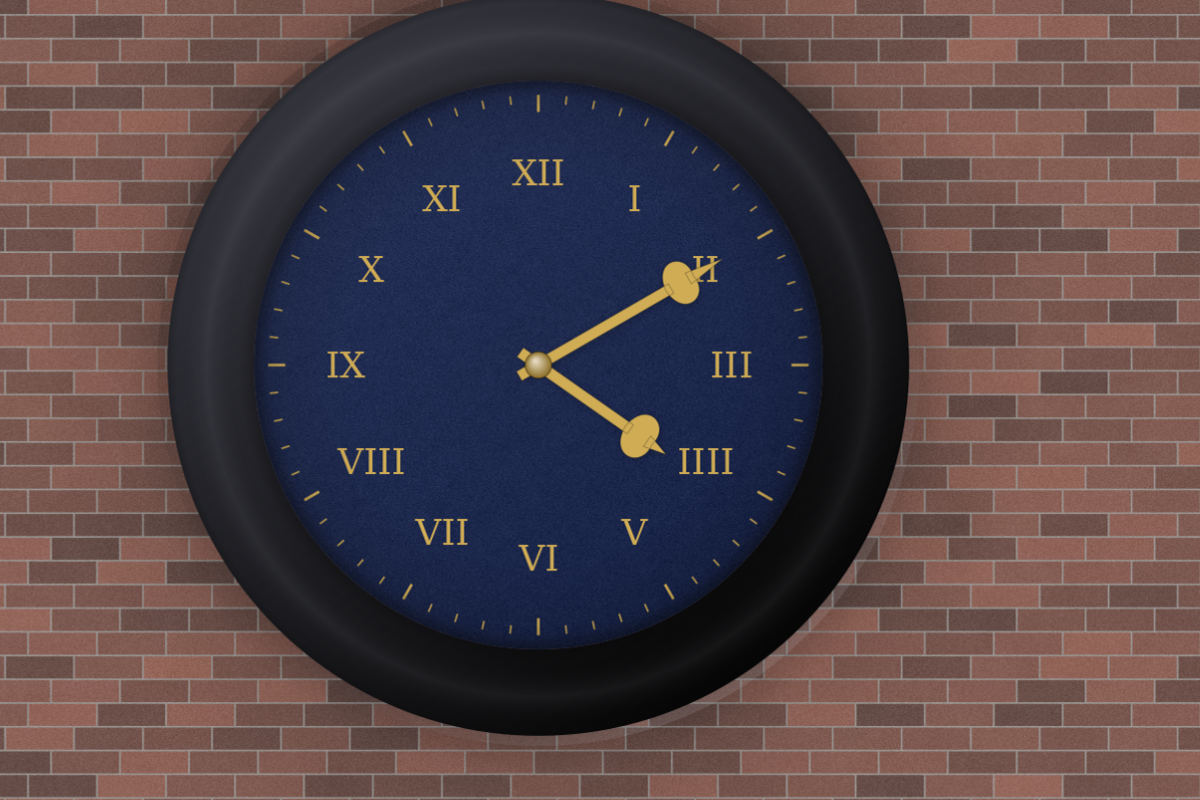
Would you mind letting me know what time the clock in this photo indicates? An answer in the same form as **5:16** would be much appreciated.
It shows **4:10**
